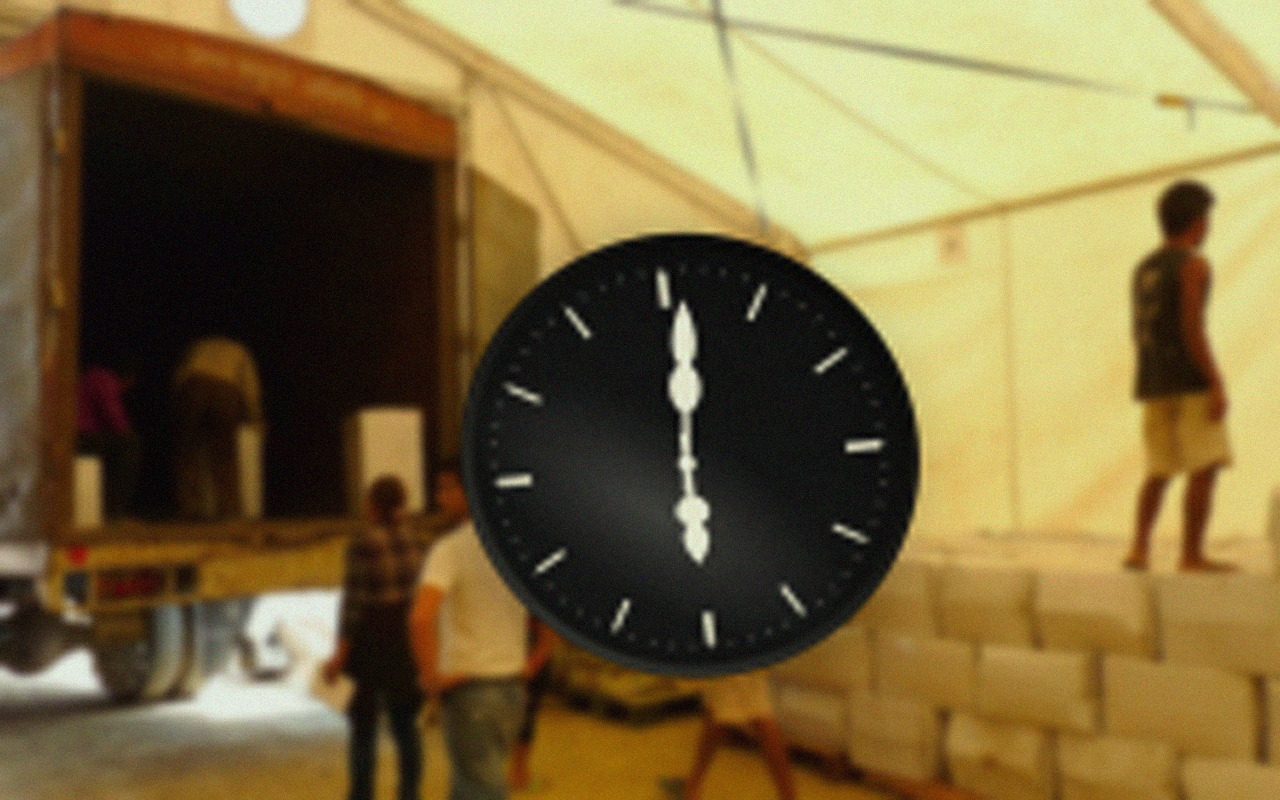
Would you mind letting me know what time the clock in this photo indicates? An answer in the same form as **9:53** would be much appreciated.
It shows **6:01**
